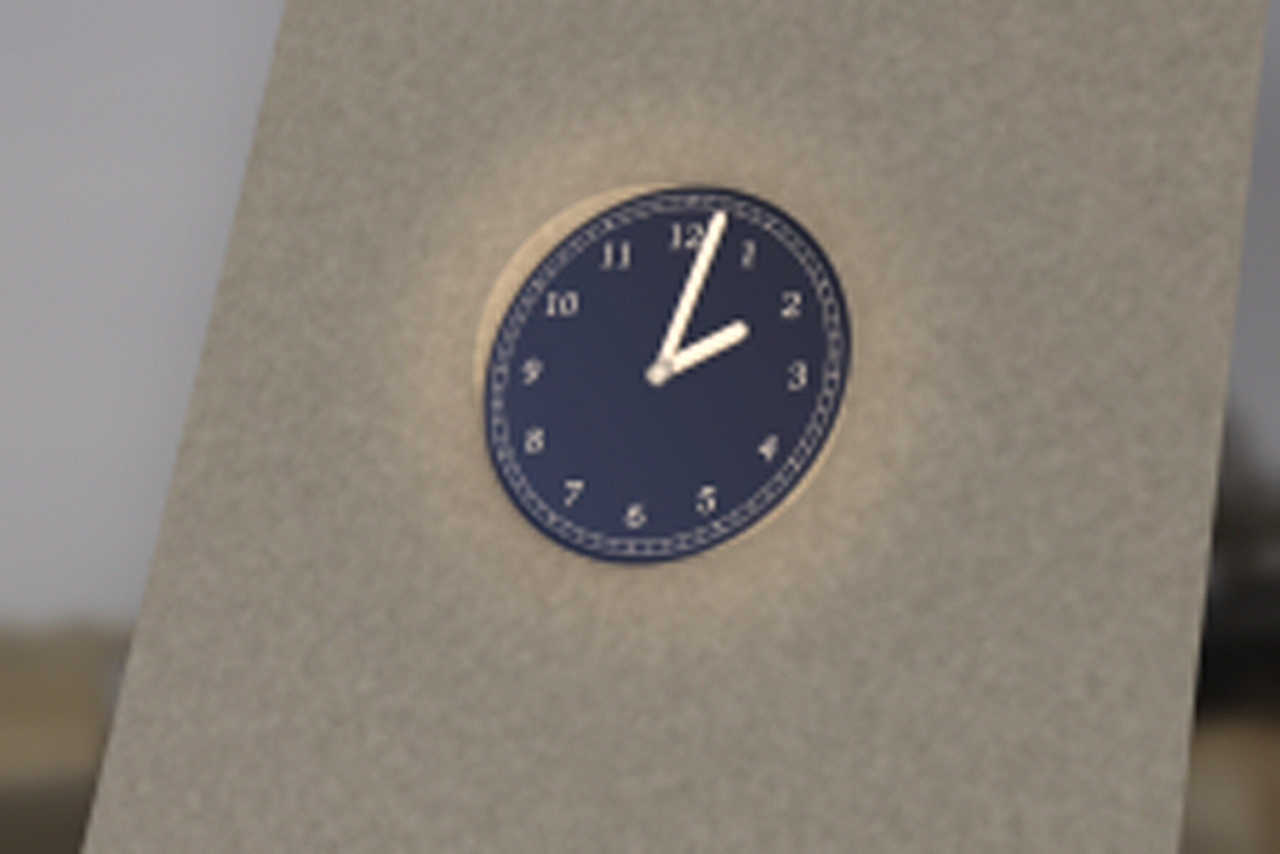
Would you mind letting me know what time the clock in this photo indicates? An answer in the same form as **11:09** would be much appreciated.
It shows **2:02**
